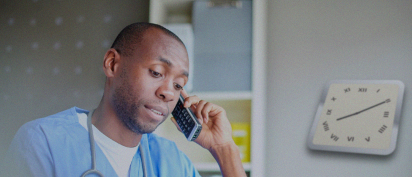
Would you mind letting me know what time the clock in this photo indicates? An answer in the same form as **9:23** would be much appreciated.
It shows **8:10**
